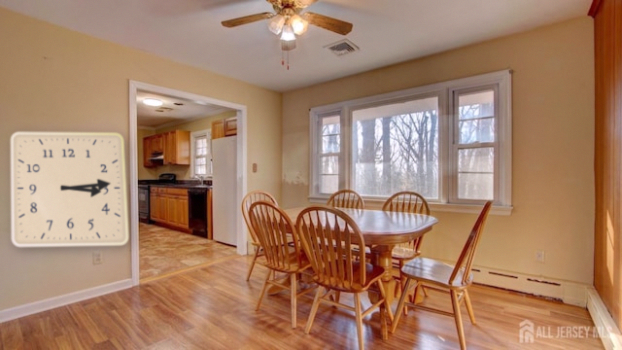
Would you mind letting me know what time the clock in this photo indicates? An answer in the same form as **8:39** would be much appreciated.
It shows **3:14**
